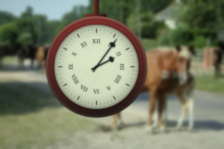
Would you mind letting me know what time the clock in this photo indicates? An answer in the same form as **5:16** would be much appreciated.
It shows **2:06**
